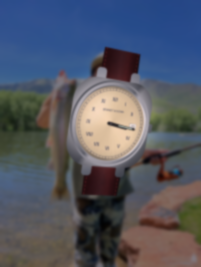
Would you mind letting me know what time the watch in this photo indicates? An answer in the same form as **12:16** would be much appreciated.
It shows **3:16**
